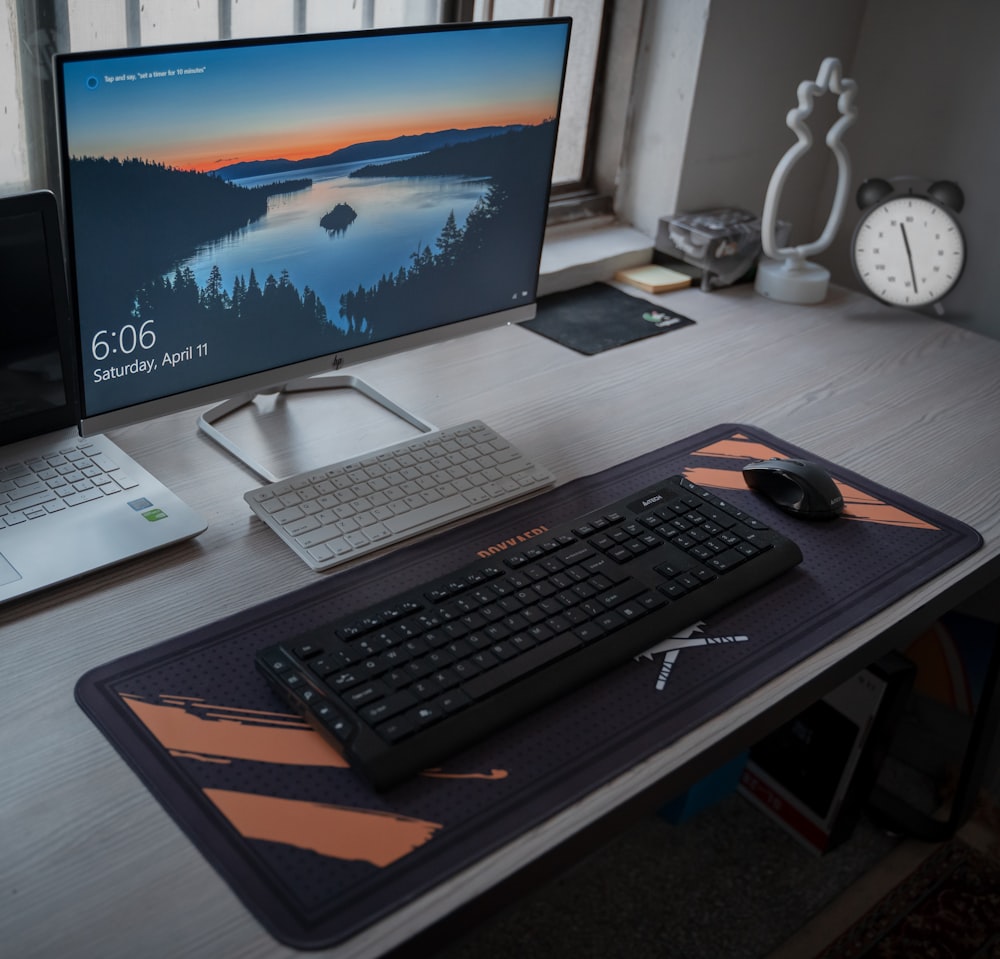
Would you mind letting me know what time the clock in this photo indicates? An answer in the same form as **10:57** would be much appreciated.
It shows **11:28**
